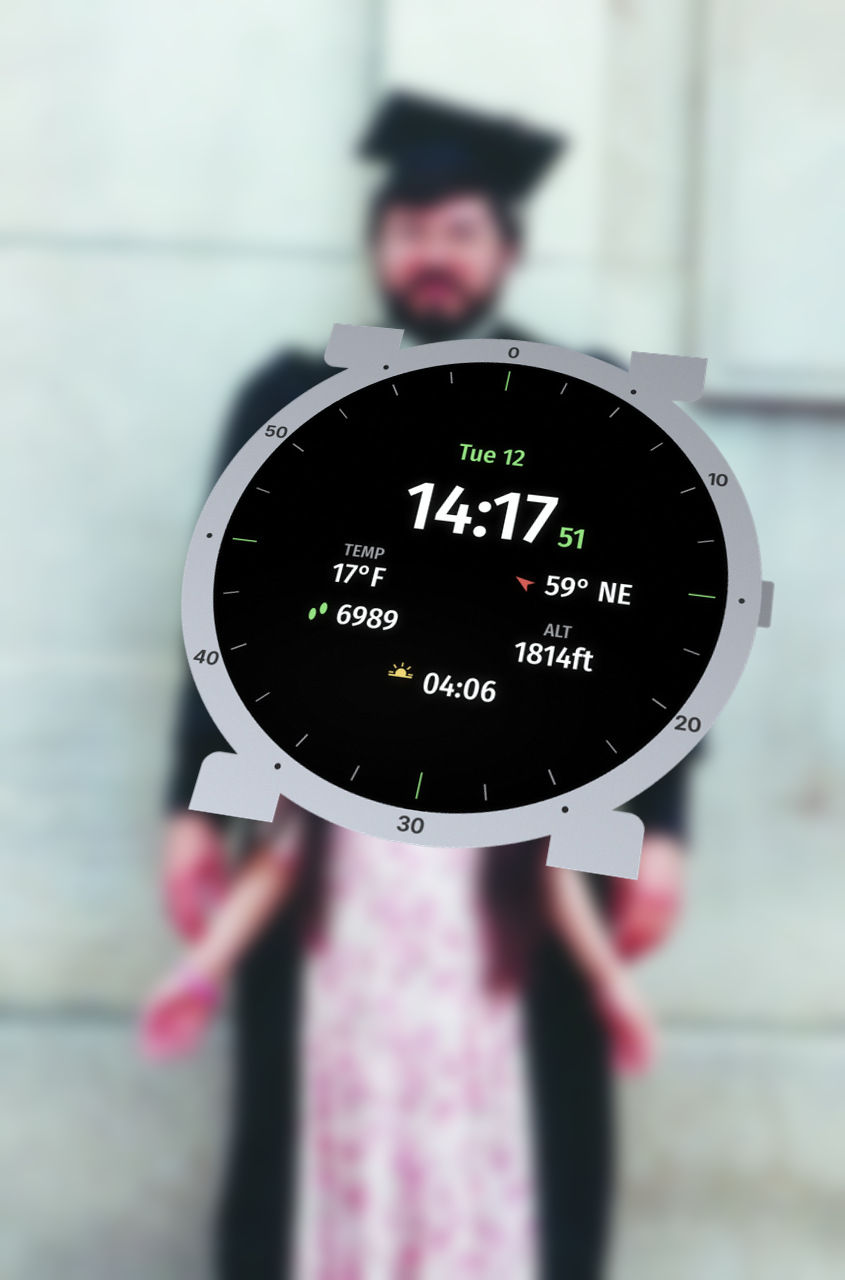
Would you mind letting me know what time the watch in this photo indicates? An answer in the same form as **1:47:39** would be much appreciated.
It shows **14:17:51**
